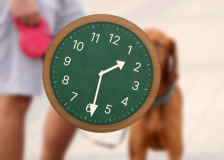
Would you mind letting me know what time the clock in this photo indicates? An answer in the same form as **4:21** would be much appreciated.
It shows **1:29**
